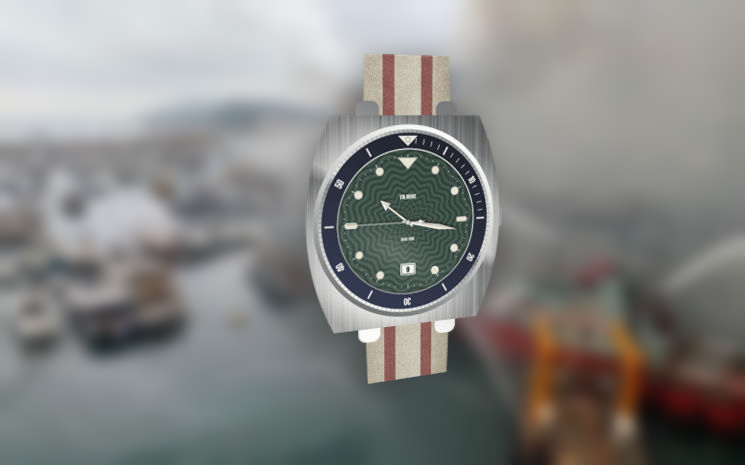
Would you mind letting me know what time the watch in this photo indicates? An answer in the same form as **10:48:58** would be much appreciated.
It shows **10:16:45**
